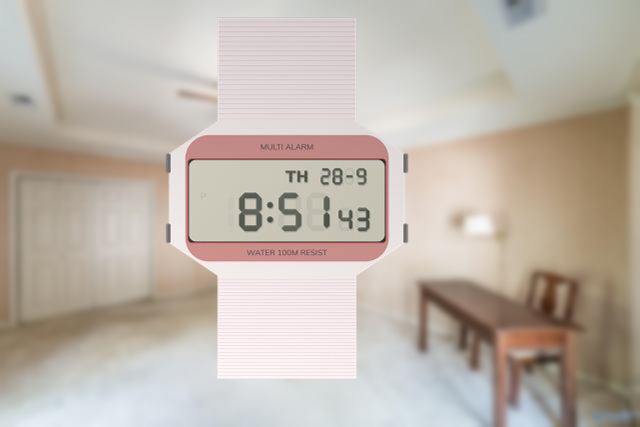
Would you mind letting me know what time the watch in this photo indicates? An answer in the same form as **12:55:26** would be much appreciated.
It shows **8:51:43**
